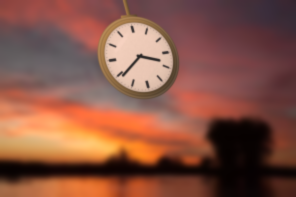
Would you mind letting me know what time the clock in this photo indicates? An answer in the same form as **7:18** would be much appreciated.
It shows **3:39**
